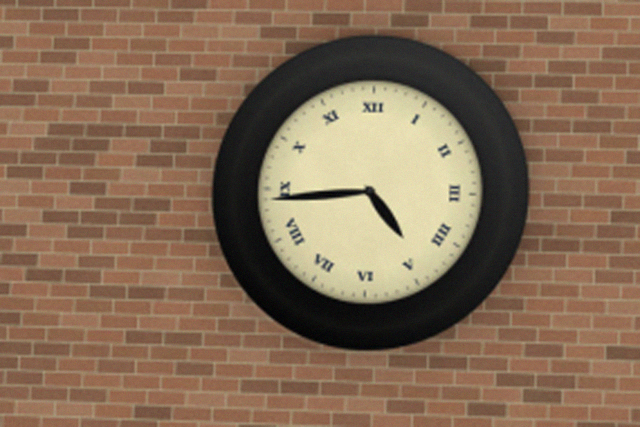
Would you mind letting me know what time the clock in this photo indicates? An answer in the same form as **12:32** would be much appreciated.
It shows **4:44**
